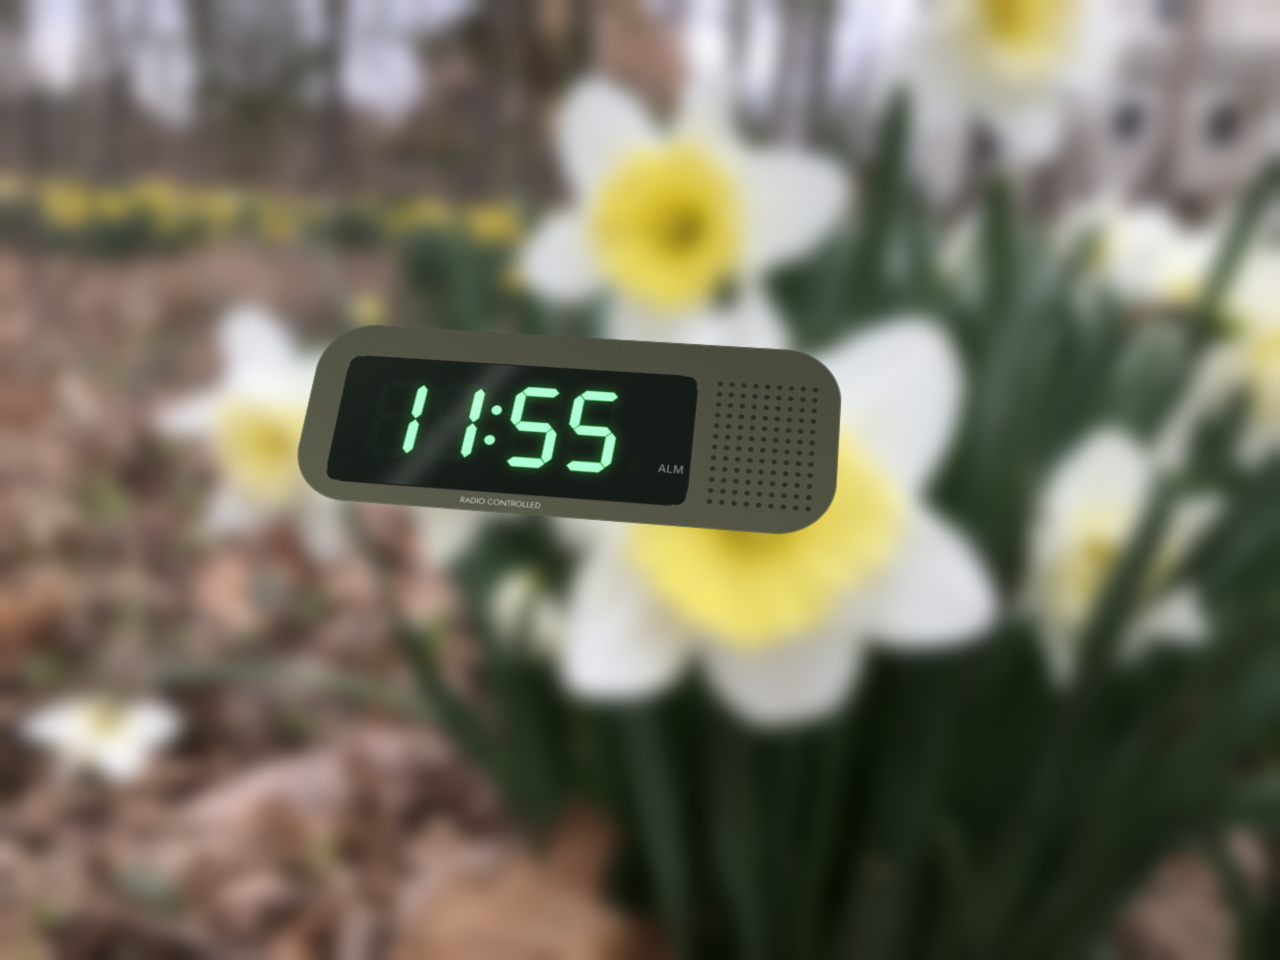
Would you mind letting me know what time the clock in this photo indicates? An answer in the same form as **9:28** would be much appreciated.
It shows **11:55**
